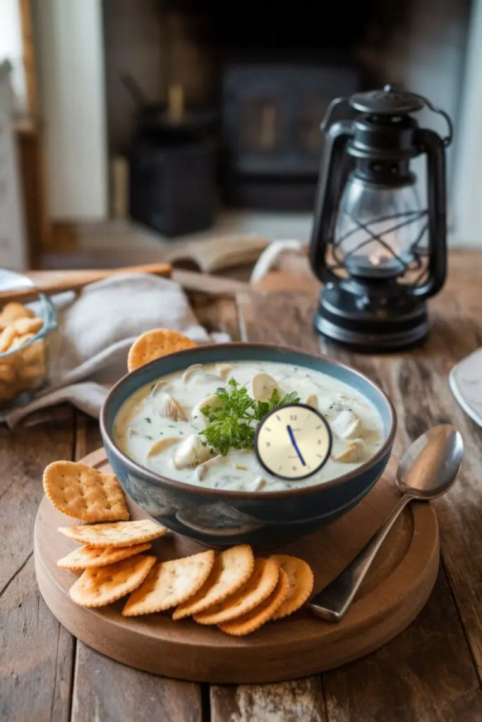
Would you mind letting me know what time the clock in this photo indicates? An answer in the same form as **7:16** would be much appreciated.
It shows **11:26**
